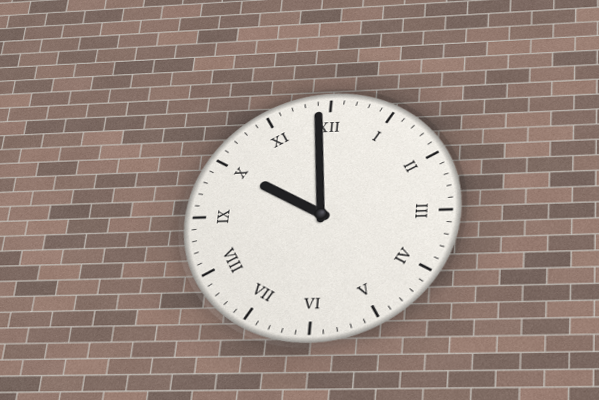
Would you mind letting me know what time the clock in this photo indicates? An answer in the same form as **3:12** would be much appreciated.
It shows **9:59**
